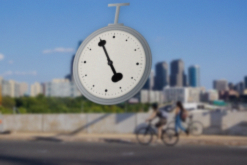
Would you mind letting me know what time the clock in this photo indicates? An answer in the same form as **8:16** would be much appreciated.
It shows **4:55**
